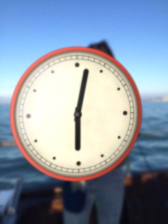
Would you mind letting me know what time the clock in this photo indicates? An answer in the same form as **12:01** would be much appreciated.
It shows **6:02**
